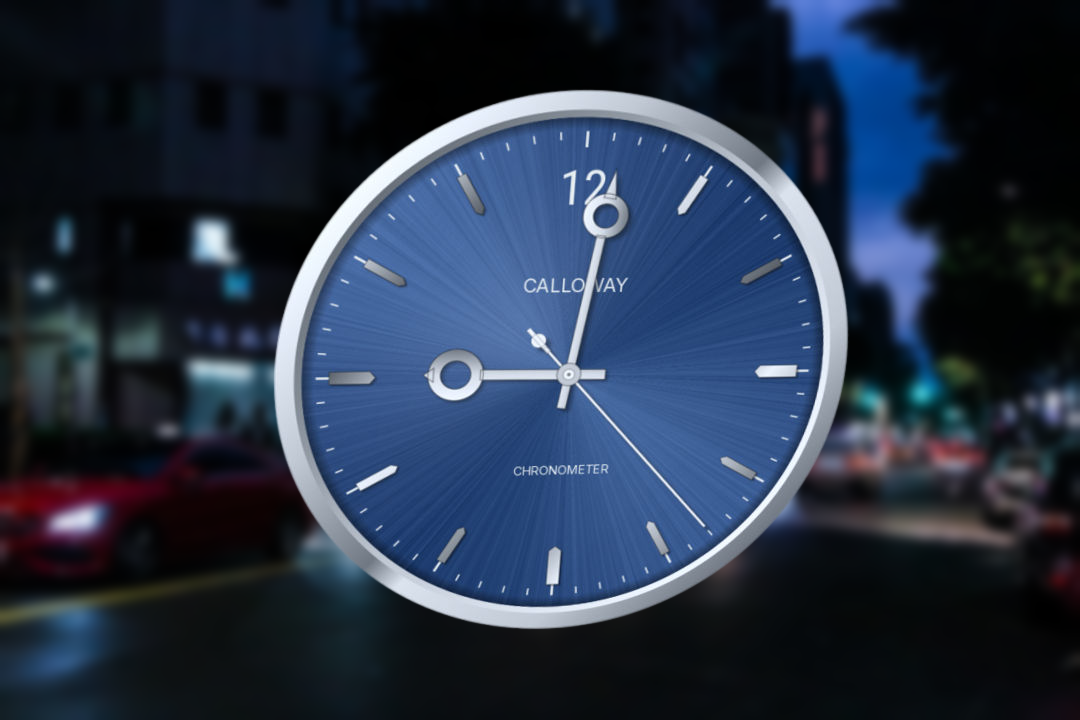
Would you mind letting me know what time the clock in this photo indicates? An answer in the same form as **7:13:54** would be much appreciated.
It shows **9:01:23**
